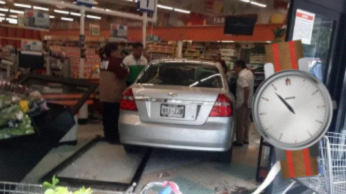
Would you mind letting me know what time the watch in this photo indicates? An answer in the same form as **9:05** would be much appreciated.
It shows **10:54**
